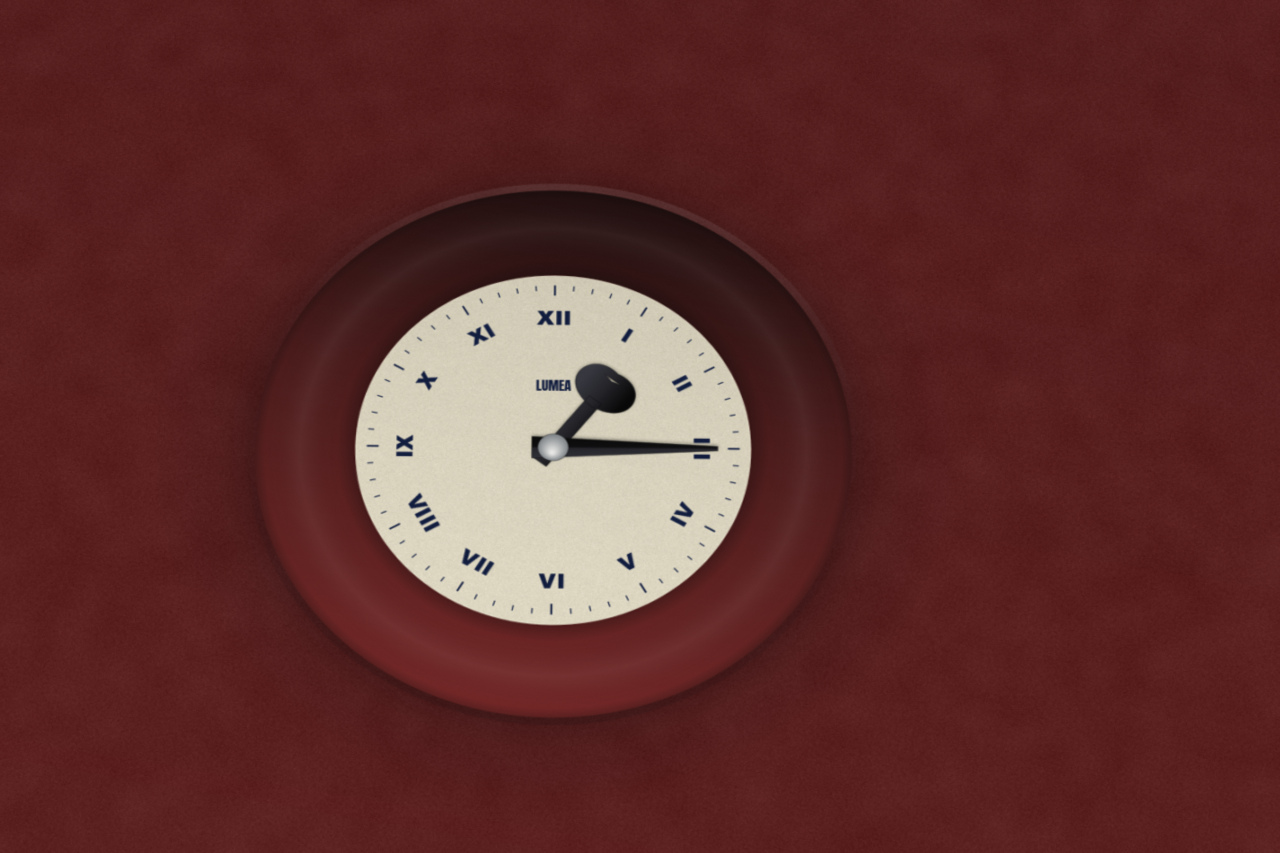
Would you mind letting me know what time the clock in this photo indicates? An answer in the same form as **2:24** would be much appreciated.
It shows **1:15**
